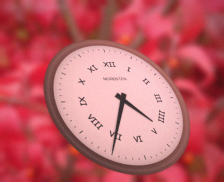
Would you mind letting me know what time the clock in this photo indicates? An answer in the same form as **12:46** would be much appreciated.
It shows **4:35**
